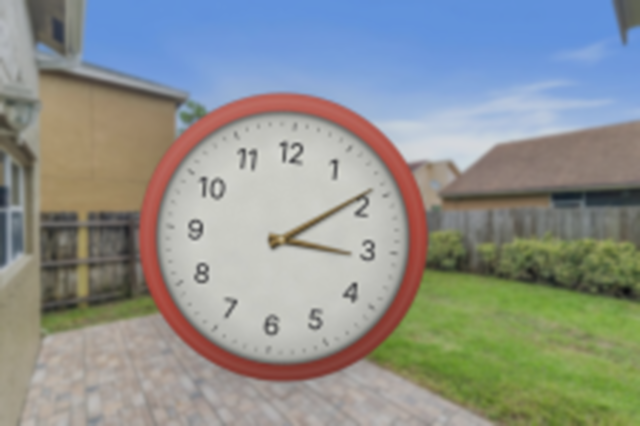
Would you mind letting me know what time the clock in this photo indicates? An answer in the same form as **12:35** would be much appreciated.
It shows **3:09**
